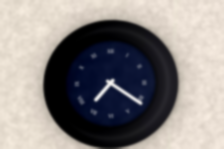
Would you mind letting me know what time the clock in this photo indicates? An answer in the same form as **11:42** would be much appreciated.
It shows **7:21**
